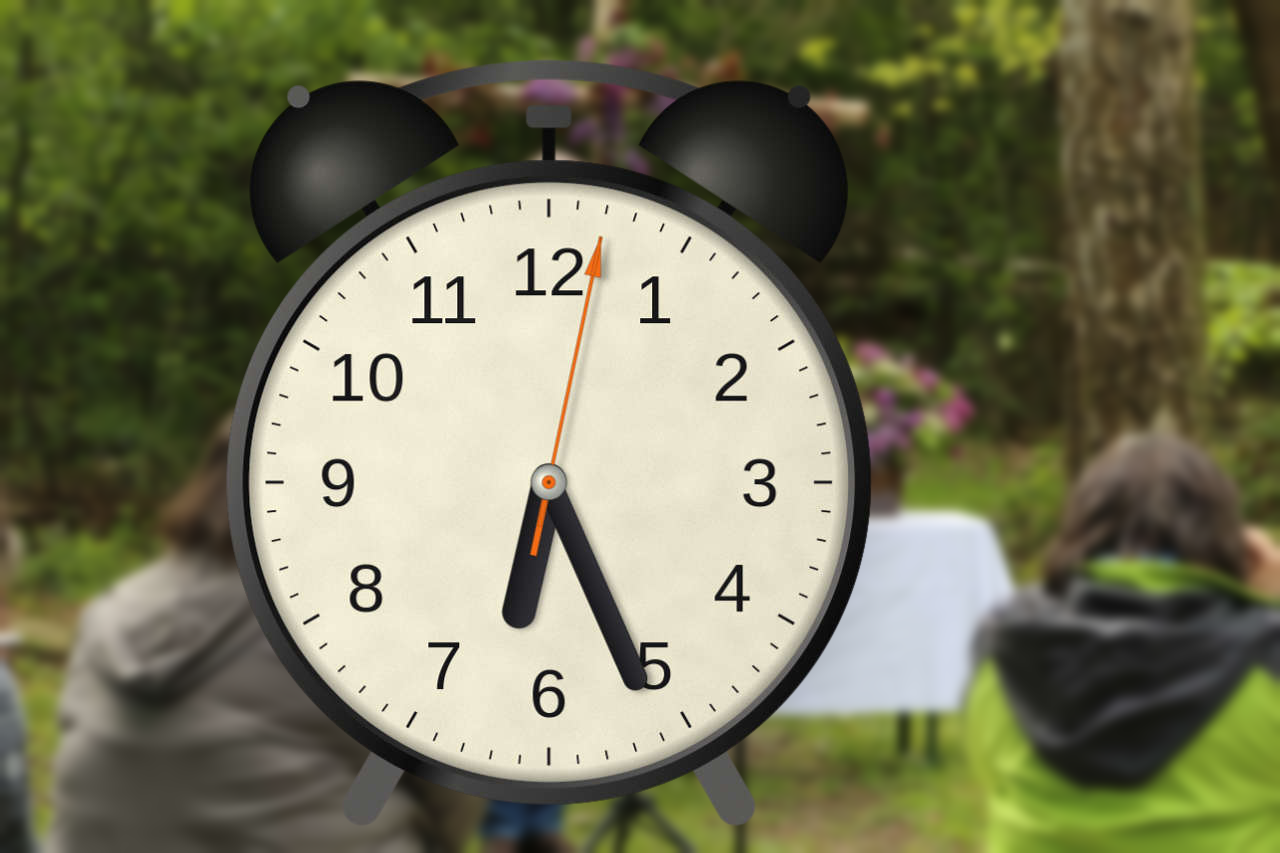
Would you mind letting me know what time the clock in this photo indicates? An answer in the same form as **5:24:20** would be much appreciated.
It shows **6:26:02**
